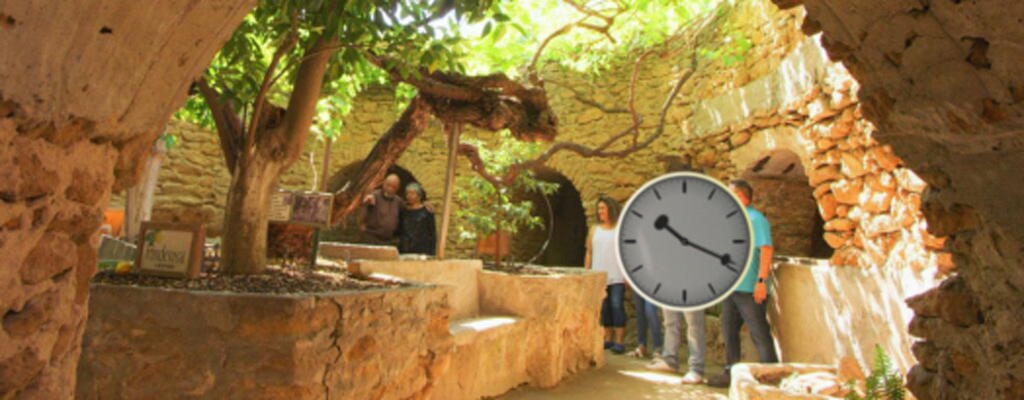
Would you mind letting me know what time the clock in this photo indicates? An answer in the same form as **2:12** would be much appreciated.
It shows **10:19**
